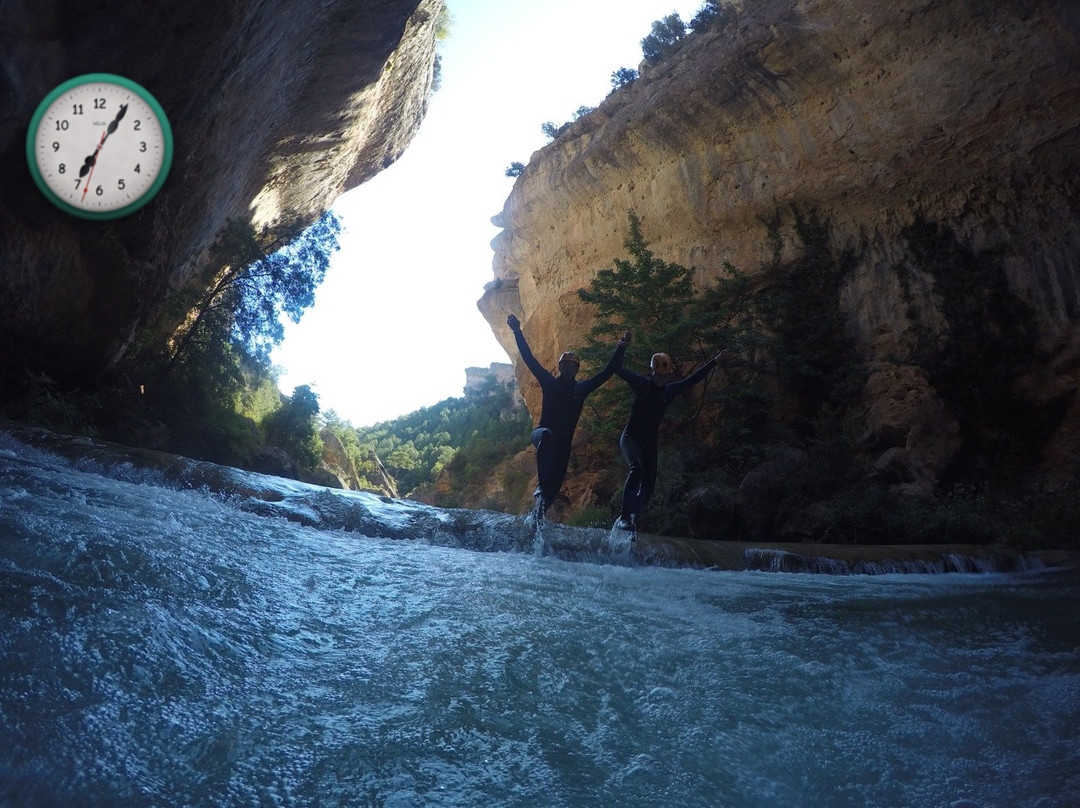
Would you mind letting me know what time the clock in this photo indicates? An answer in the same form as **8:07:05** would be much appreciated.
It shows **7:05:33**
